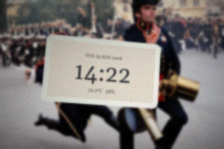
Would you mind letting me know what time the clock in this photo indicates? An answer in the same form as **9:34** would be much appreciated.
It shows **14:22**
